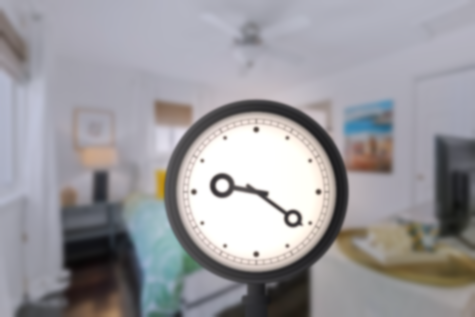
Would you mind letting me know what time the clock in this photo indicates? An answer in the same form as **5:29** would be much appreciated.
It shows **9:21**
